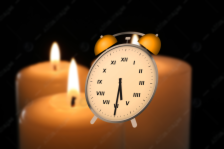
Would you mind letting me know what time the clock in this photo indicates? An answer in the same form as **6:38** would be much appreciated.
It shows **5:30**
